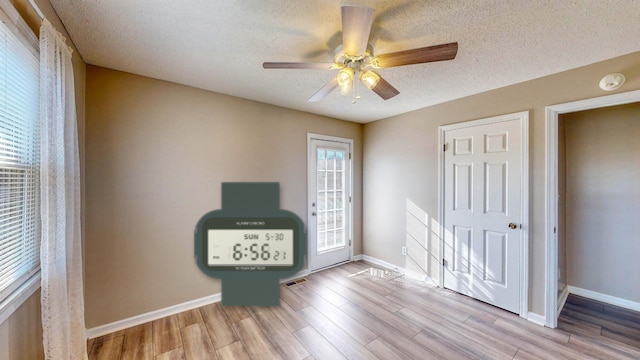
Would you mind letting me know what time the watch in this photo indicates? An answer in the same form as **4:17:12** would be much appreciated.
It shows **6:56:21**
